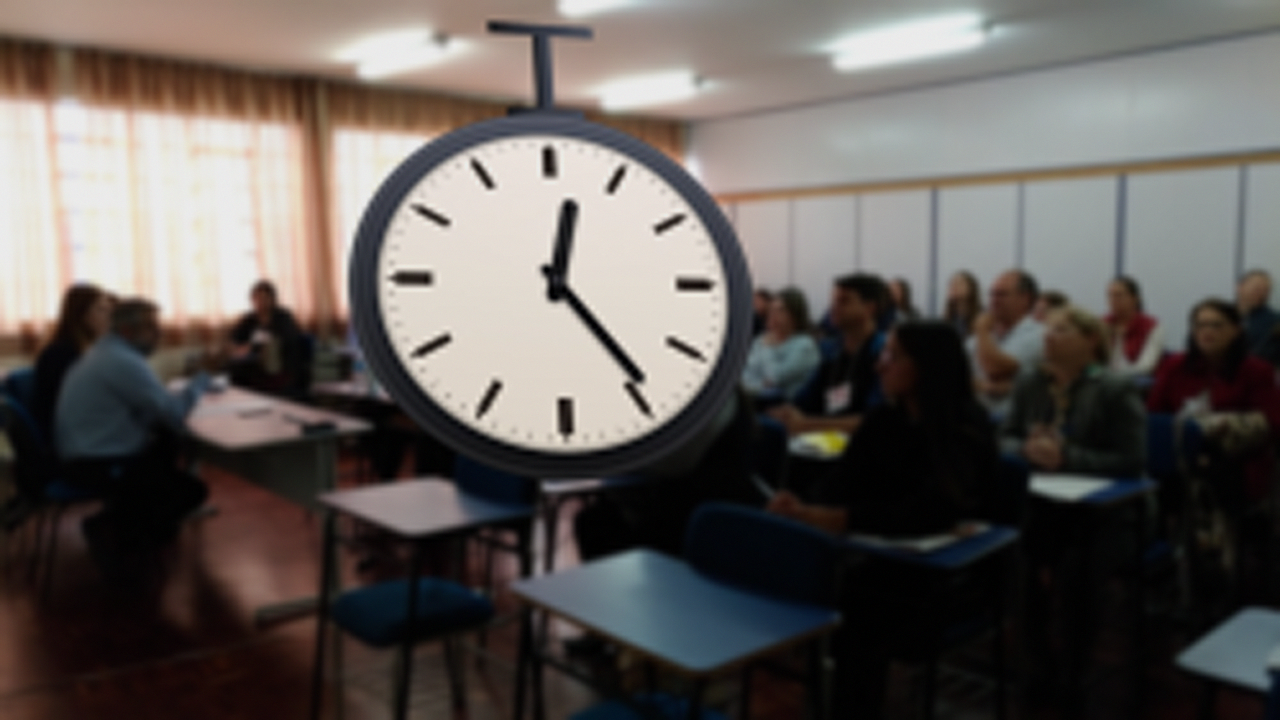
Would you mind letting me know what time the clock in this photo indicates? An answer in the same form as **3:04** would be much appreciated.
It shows **12:24**
